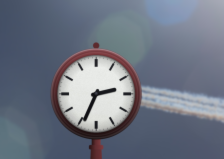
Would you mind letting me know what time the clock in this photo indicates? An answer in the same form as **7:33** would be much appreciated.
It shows **2:34**
